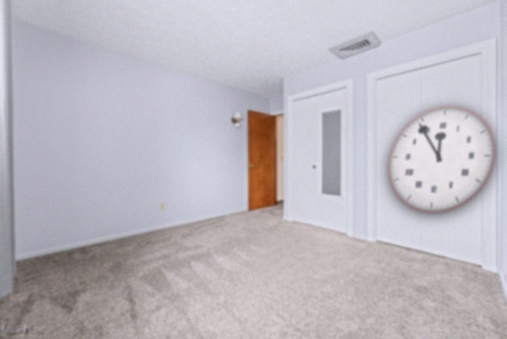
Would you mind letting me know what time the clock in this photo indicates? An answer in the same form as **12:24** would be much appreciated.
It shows **11:54**
